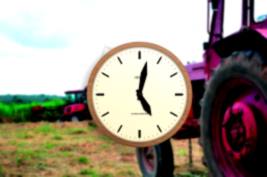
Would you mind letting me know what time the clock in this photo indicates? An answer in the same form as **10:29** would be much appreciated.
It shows **5:02**
